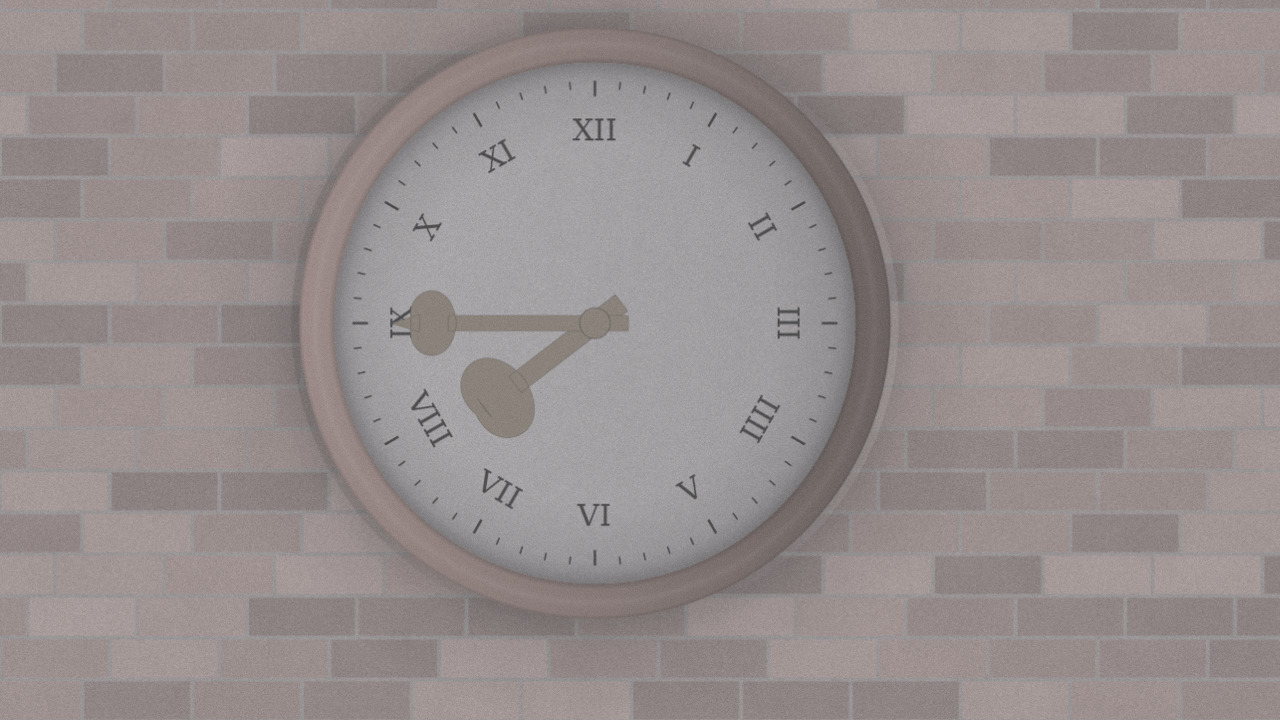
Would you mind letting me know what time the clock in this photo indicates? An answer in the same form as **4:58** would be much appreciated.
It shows **7:45**
